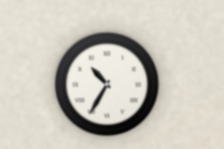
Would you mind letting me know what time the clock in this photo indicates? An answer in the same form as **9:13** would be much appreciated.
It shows **10:35**
